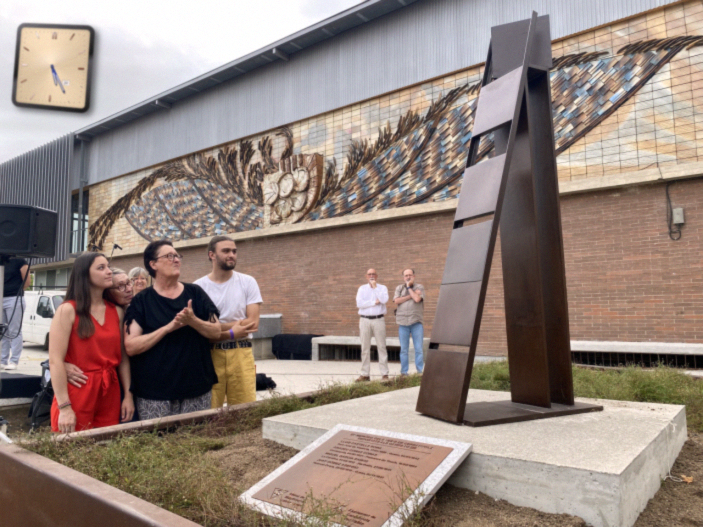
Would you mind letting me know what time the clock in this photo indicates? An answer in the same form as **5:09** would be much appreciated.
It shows **5:25**
